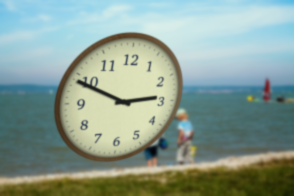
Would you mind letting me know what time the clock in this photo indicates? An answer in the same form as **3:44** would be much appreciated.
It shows **2:49**
